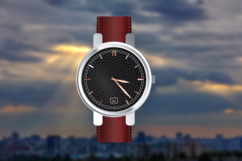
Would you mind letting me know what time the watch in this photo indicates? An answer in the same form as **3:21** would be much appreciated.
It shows **3:23**
